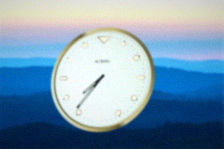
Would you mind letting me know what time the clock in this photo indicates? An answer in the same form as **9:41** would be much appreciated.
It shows **7:36**
